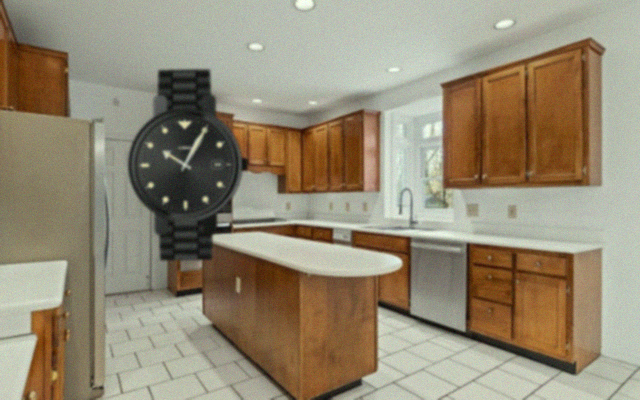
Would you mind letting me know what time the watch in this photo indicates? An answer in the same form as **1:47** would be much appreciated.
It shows **10:05**
